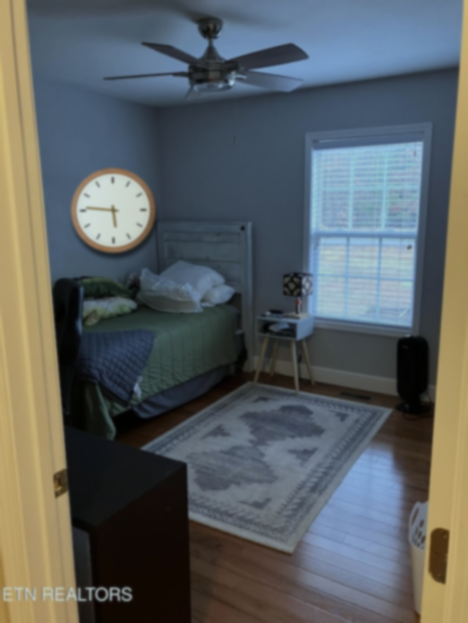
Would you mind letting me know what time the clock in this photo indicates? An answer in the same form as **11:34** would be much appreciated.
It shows **5:46**
